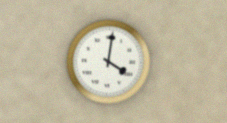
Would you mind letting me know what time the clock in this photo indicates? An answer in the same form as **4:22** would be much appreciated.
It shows **4:01**
